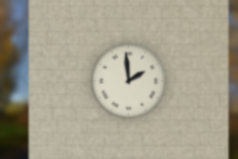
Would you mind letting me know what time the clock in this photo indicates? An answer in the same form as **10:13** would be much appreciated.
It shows **1:59**
